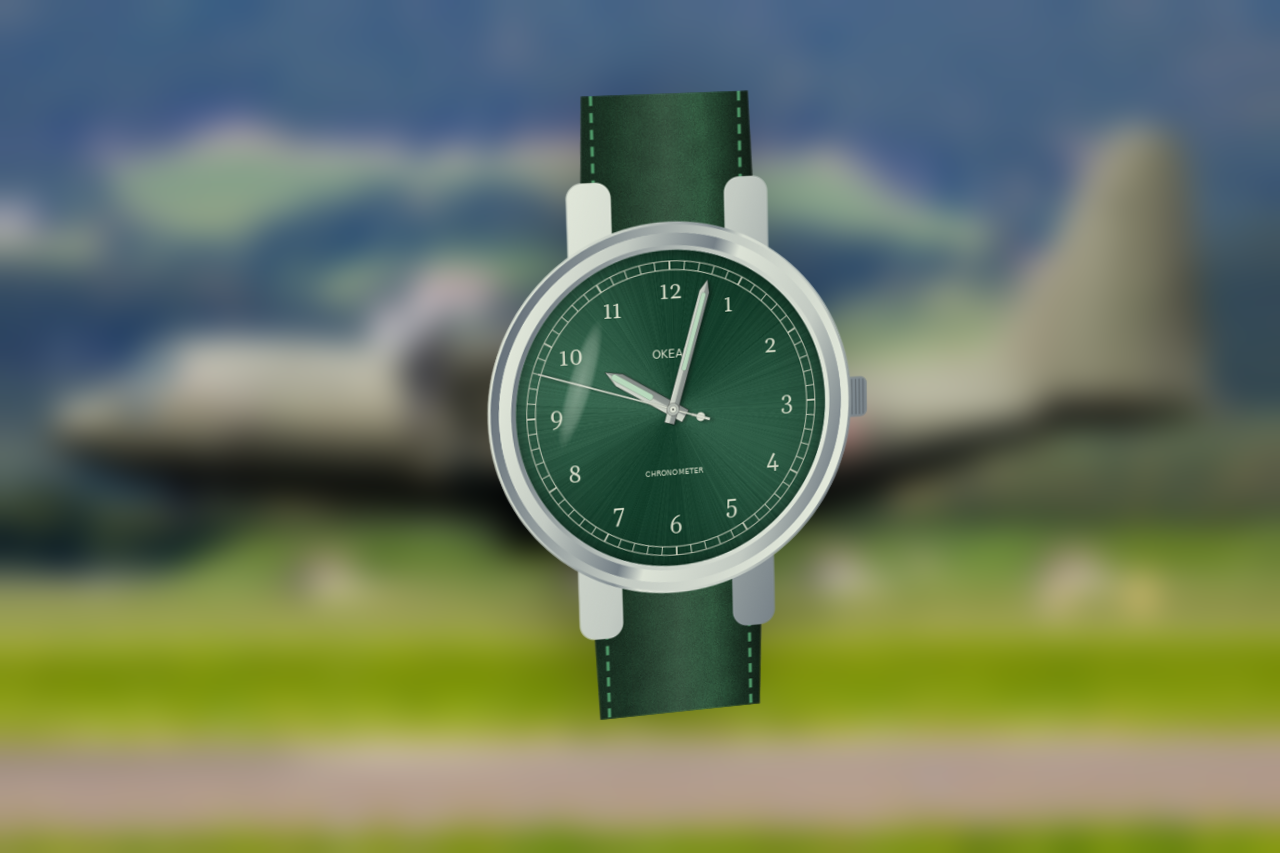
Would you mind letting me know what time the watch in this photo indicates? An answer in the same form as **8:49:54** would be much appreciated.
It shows **10:02:48**
